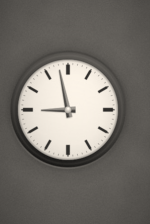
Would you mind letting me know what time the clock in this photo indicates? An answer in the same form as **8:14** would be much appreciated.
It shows **8:58**
